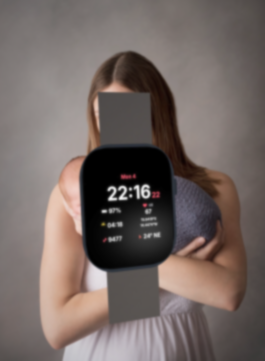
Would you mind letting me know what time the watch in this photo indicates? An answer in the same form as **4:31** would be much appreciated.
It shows **22:16**
